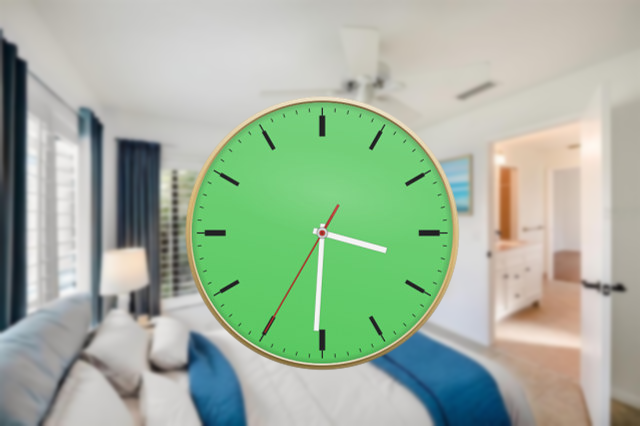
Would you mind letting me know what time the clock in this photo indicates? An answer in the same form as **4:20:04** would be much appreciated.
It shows **3:30:35**
